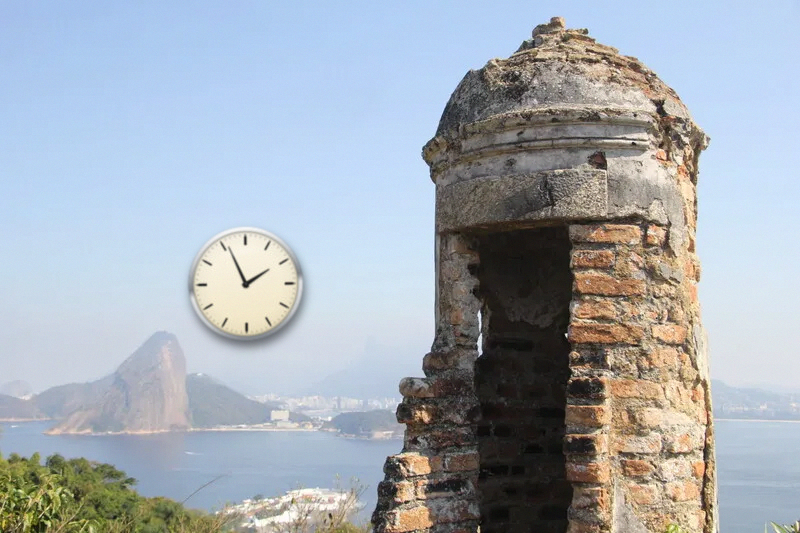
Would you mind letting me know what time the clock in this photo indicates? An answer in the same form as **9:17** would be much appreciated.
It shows **1:56**
